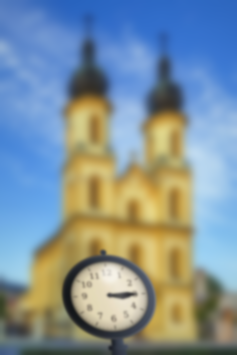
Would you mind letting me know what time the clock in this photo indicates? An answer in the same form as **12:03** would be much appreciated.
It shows **3:15**
